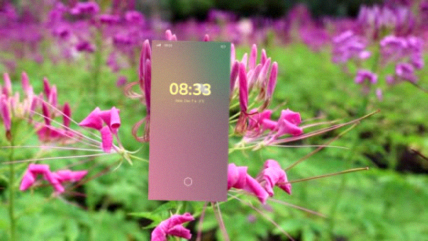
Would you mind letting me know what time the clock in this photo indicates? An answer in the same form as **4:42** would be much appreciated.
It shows **8:33**
